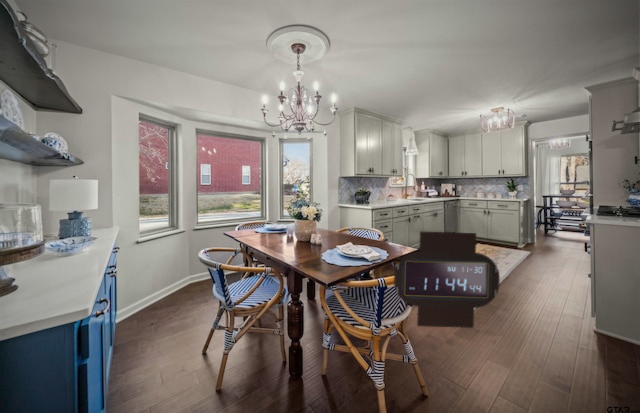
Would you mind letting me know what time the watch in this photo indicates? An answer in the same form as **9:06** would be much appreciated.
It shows **11:44**
